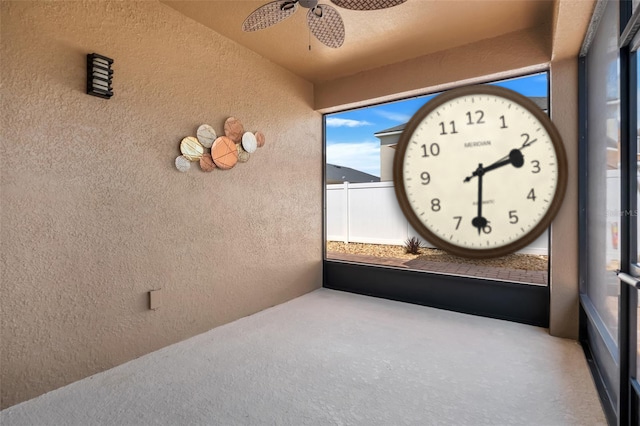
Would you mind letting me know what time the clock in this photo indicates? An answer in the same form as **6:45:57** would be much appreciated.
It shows **2:31:11**
